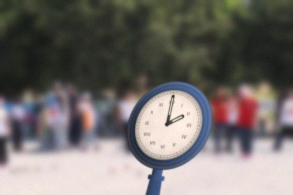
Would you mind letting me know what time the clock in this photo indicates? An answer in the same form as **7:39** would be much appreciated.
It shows **2:00**
